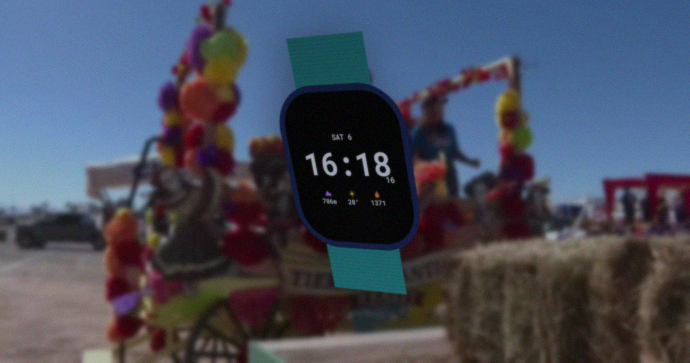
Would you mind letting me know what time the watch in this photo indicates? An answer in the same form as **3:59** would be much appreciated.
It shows **16:18**
